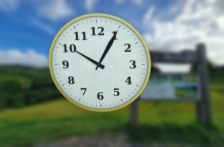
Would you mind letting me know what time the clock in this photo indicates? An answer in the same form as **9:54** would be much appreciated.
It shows **10:05**
